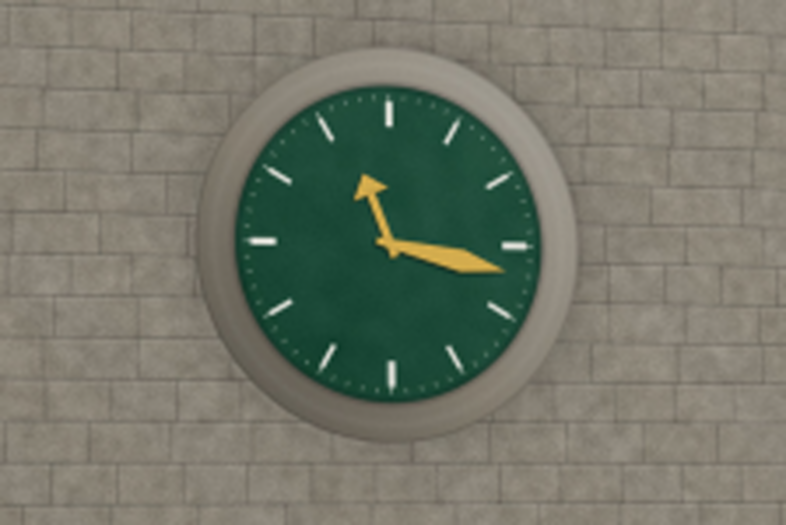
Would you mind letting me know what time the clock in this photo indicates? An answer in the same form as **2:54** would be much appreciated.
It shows **11:17**
